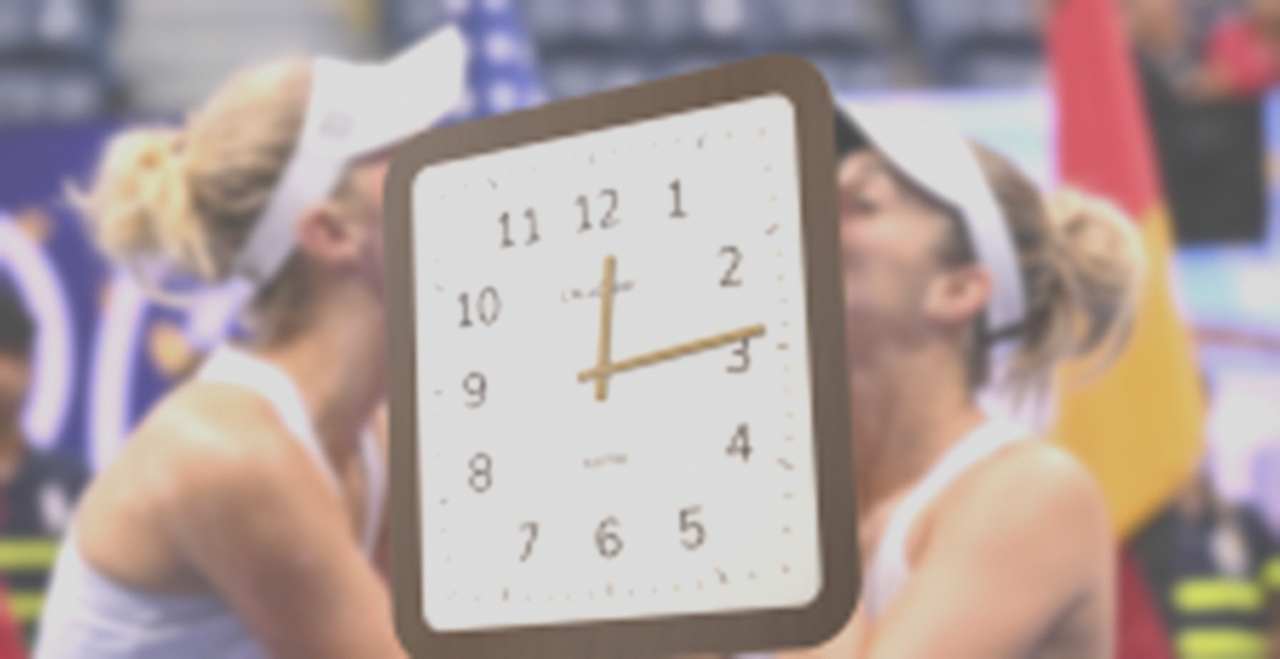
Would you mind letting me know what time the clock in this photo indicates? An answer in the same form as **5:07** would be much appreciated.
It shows **12:14**
